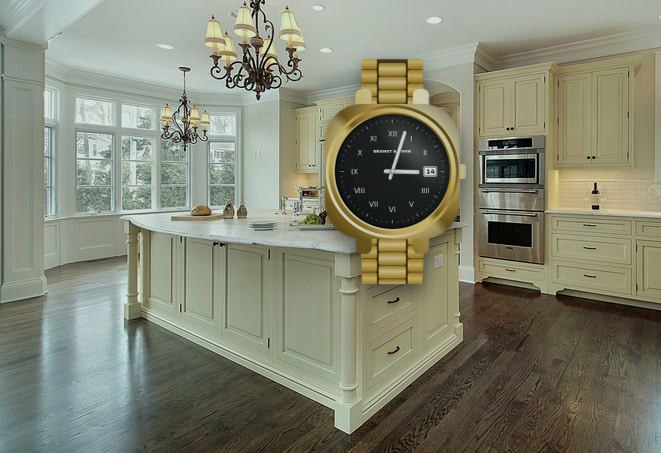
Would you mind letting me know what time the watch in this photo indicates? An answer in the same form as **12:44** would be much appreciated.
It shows **3:03**
